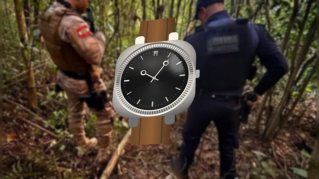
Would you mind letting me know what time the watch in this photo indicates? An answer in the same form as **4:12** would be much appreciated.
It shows **10:06**
